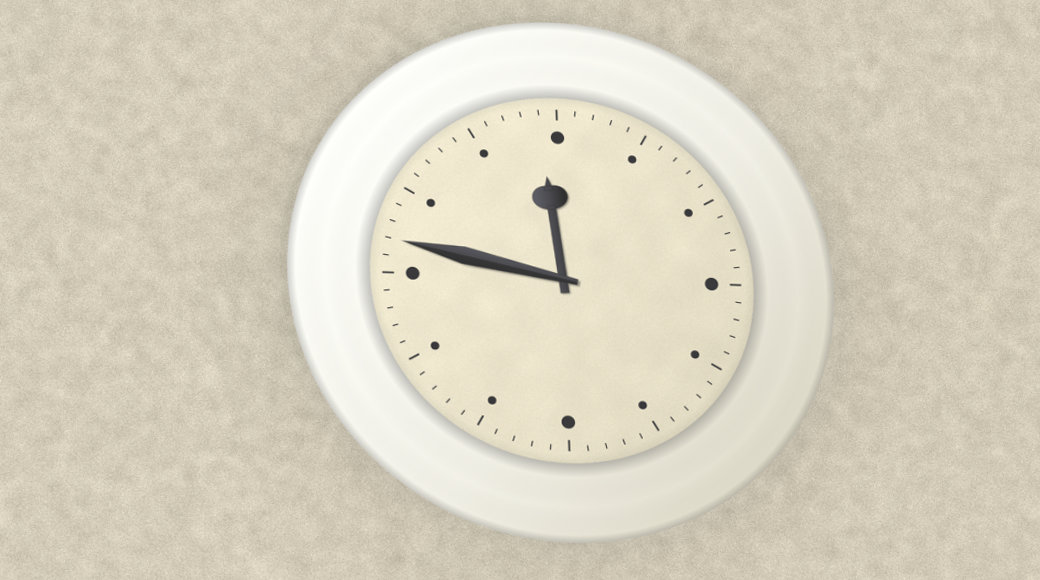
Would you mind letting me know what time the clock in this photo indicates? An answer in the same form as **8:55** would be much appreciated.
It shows **11:47**
